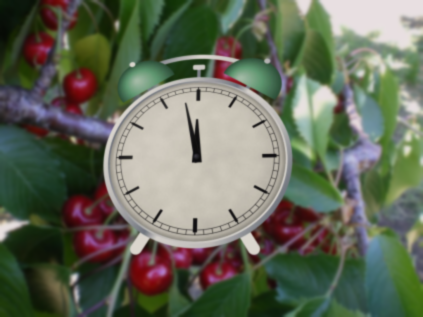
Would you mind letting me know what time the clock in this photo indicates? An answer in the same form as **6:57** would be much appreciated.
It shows **11:58**
